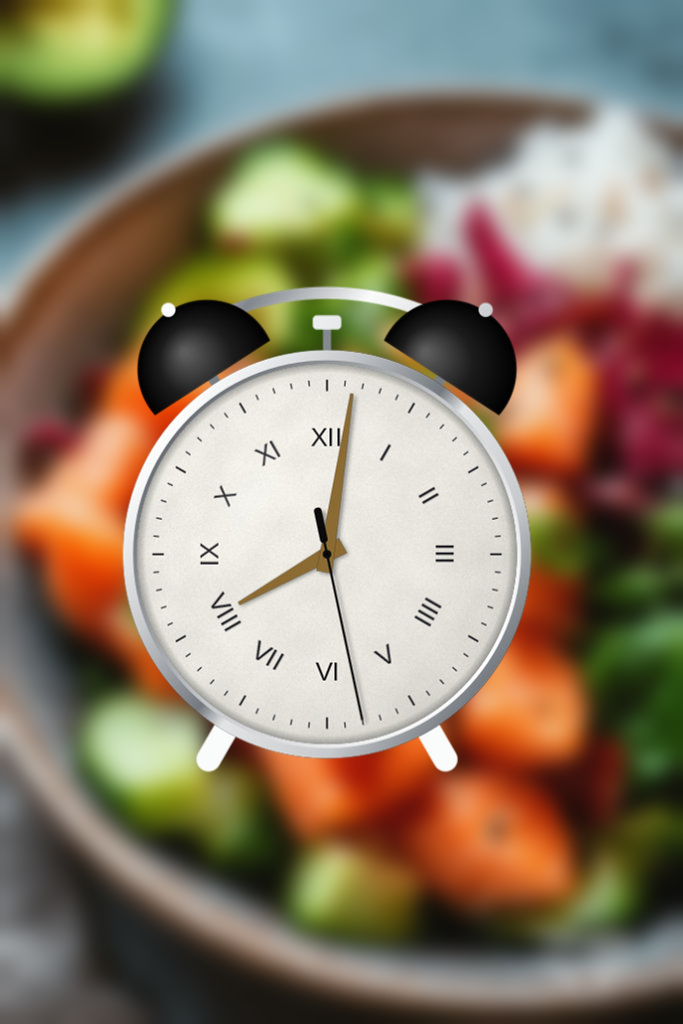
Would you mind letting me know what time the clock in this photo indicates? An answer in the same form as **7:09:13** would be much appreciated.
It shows **8:01:28**
